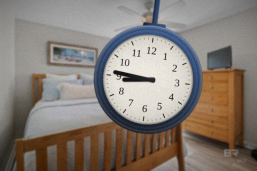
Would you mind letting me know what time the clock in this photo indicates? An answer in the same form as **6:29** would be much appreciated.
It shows **8:46**
